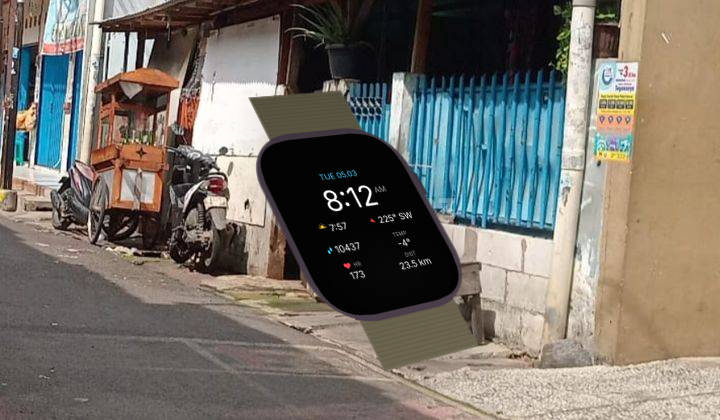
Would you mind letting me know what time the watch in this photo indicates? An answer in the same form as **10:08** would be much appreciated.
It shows **8:12**
